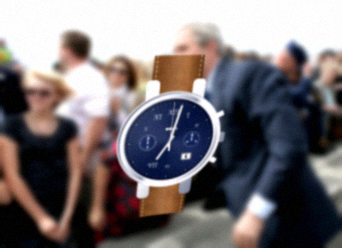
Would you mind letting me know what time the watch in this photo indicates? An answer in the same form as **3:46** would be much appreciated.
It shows **7:02**
